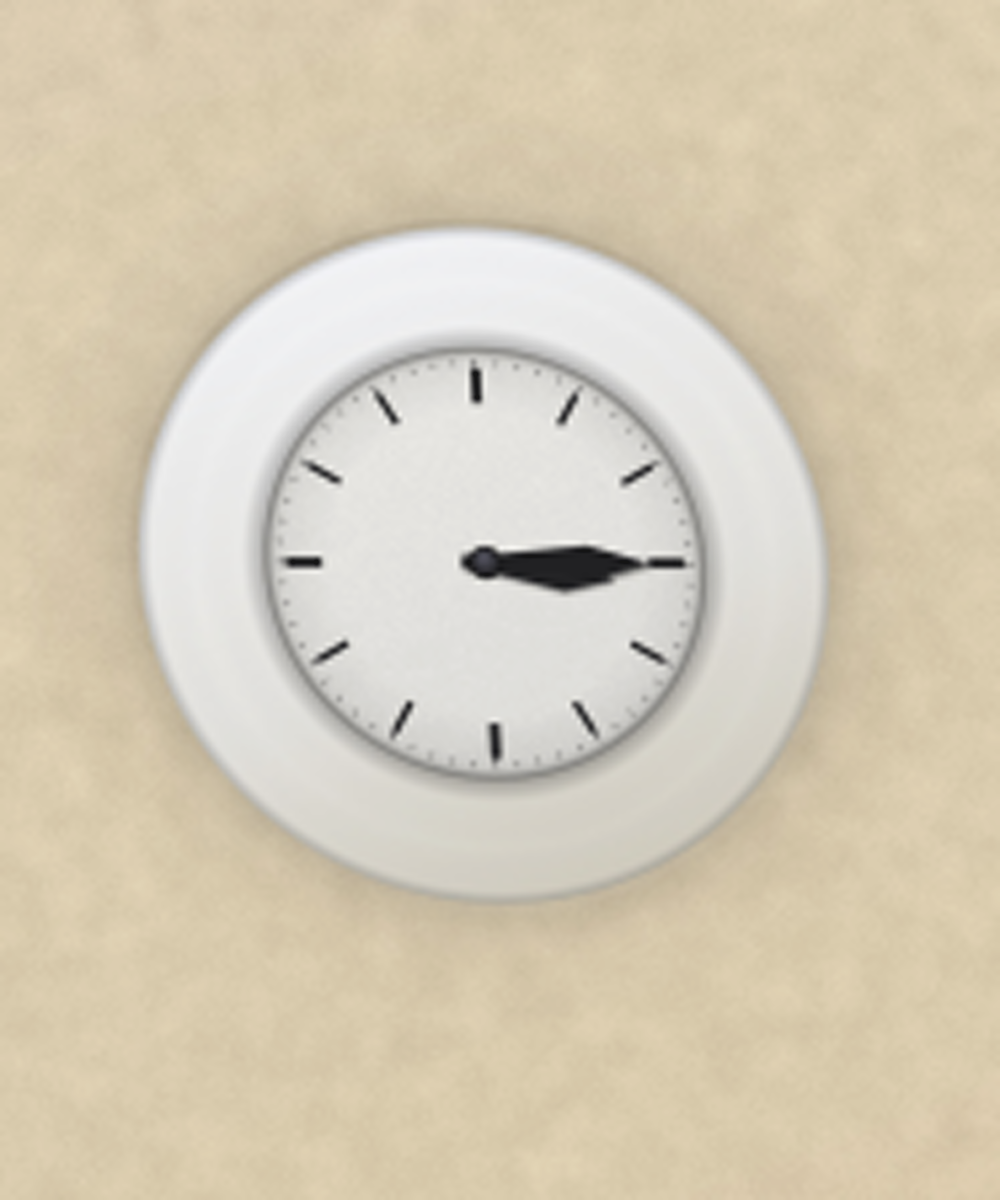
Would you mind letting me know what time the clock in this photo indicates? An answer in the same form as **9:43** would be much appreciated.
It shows **3:15**
